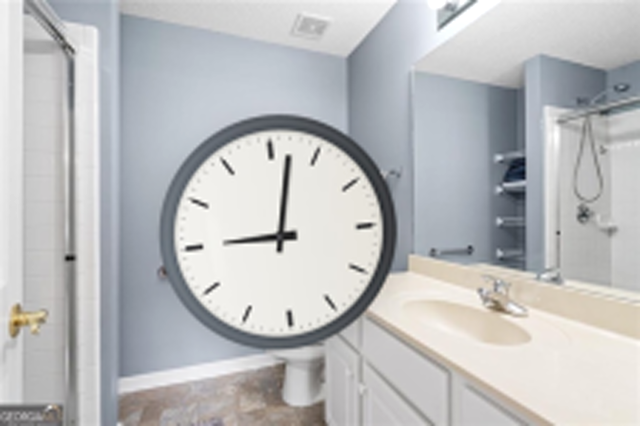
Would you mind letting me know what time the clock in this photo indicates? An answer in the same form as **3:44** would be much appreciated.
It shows **9:02**
